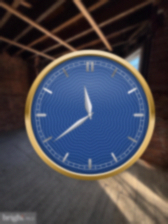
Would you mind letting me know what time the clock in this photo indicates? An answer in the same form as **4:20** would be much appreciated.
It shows **11:39**
